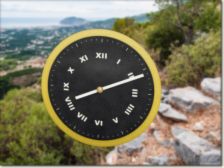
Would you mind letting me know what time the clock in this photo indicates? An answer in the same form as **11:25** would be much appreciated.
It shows **8:11**
